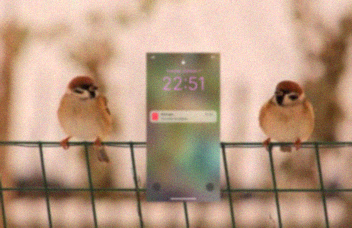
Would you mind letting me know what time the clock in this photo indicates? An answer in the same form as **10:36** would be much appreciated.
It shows **22:51**
